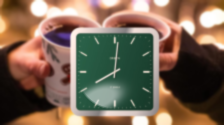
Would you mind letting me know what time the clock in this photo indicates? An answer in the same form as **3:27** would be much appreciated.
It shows **8:01**
